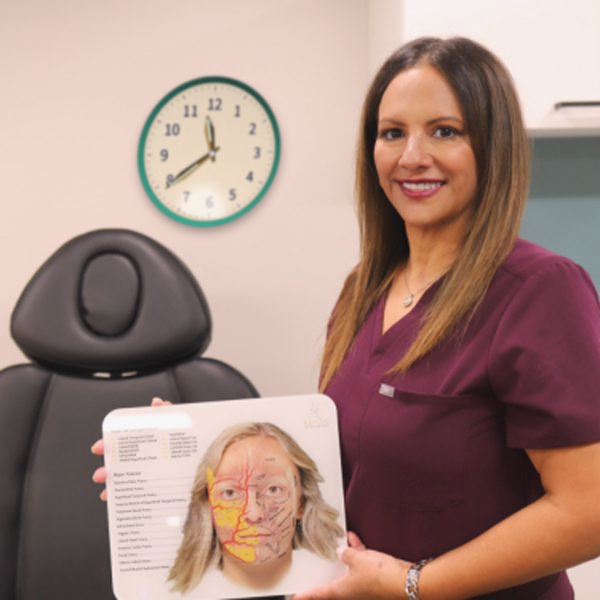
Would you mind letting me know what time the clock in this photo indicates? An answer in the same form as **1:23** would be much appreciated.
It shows **11:39**
